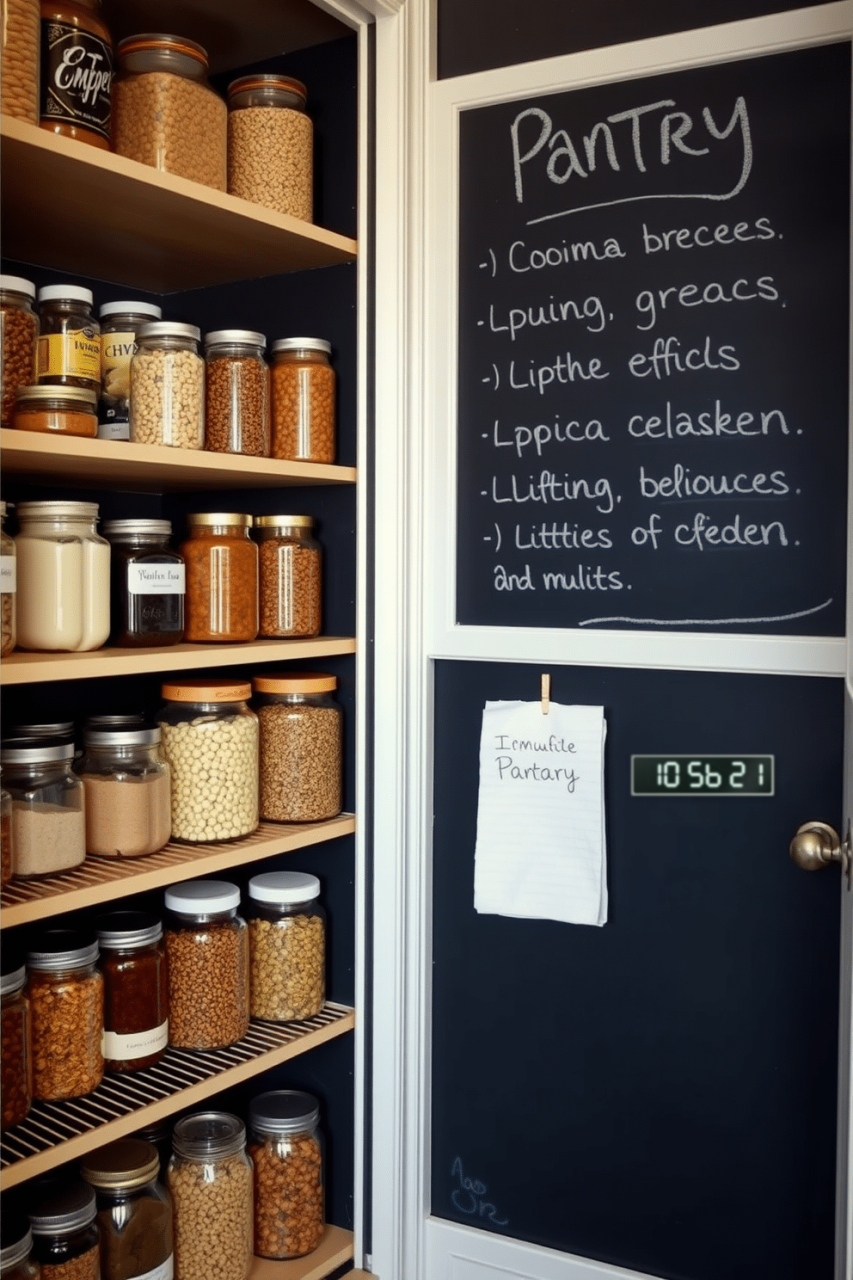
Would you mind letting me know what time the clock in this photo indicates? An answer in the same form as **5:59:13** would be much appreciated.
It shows **10:56:21**
